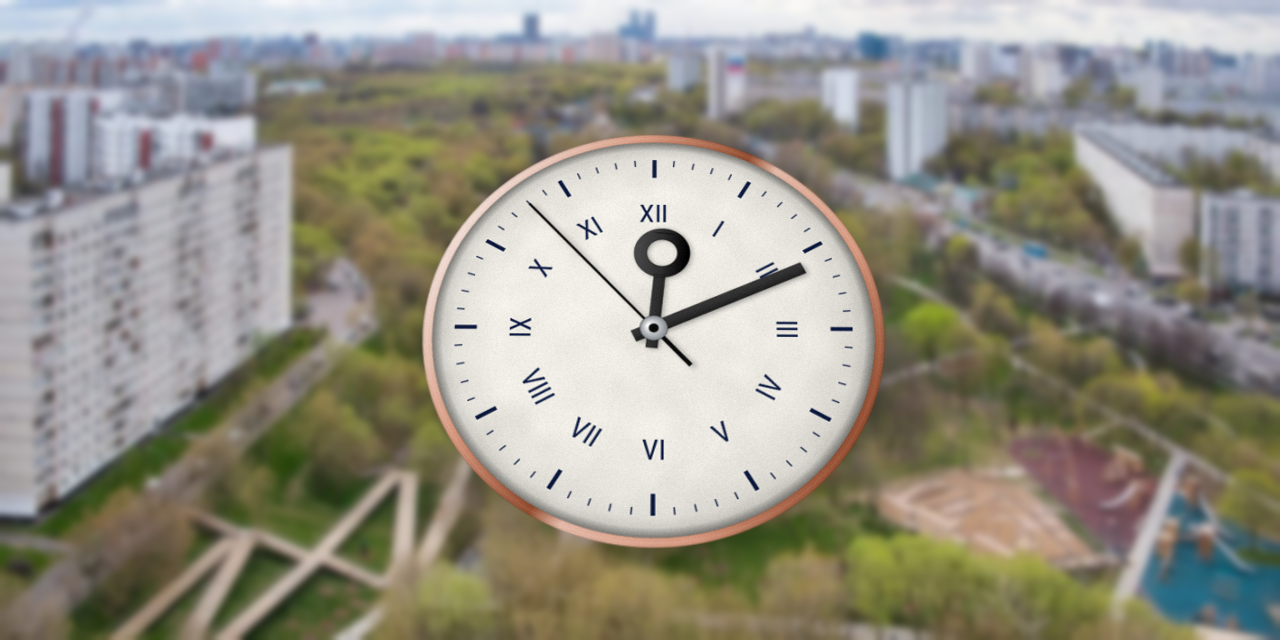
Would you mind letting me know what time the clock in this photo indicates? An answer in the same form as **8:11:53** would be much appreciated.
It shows **12:10:53**
